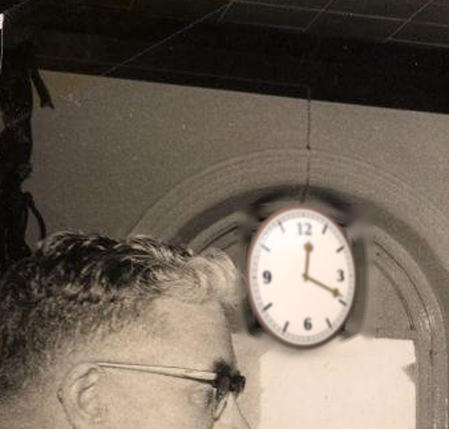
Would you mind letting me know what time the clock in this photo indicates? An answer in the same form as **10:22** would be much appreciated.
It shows **12:19**
